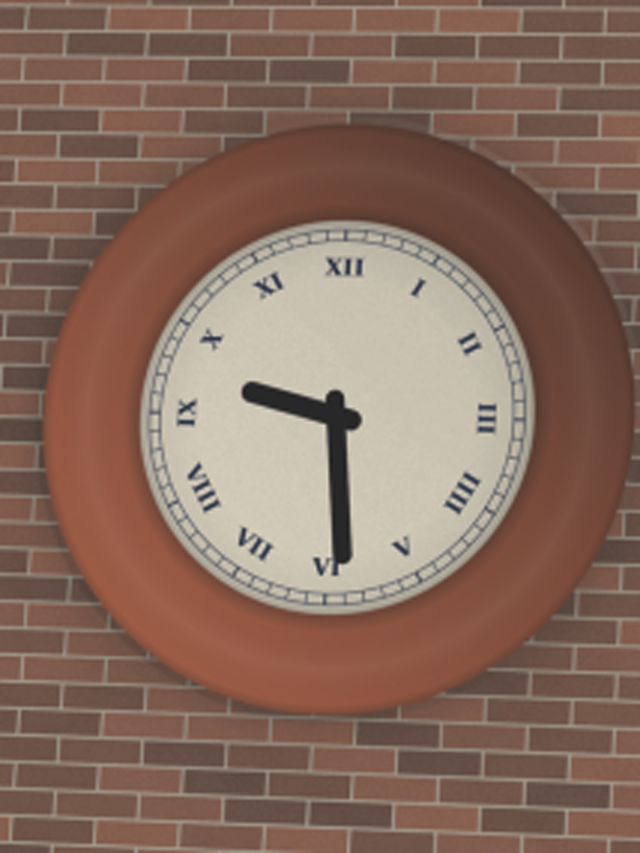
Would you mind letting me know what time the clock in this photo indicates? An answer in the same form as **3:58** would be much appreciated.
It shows **9:29**
